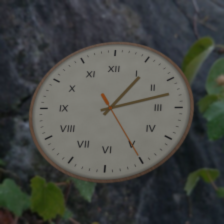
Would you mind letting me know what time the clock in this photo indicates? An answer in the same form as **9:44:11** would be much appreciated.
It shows **1:12:25**
